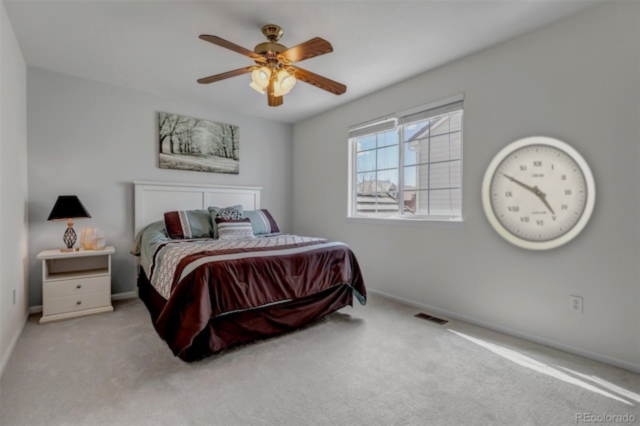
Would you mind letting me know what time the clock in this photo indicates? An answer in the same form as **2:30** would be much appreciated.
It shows **4:50**
